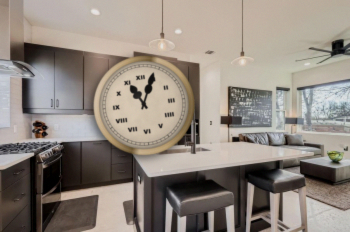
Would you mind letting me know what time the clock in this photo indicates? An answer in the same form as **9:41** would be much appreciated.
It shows **11:04**
